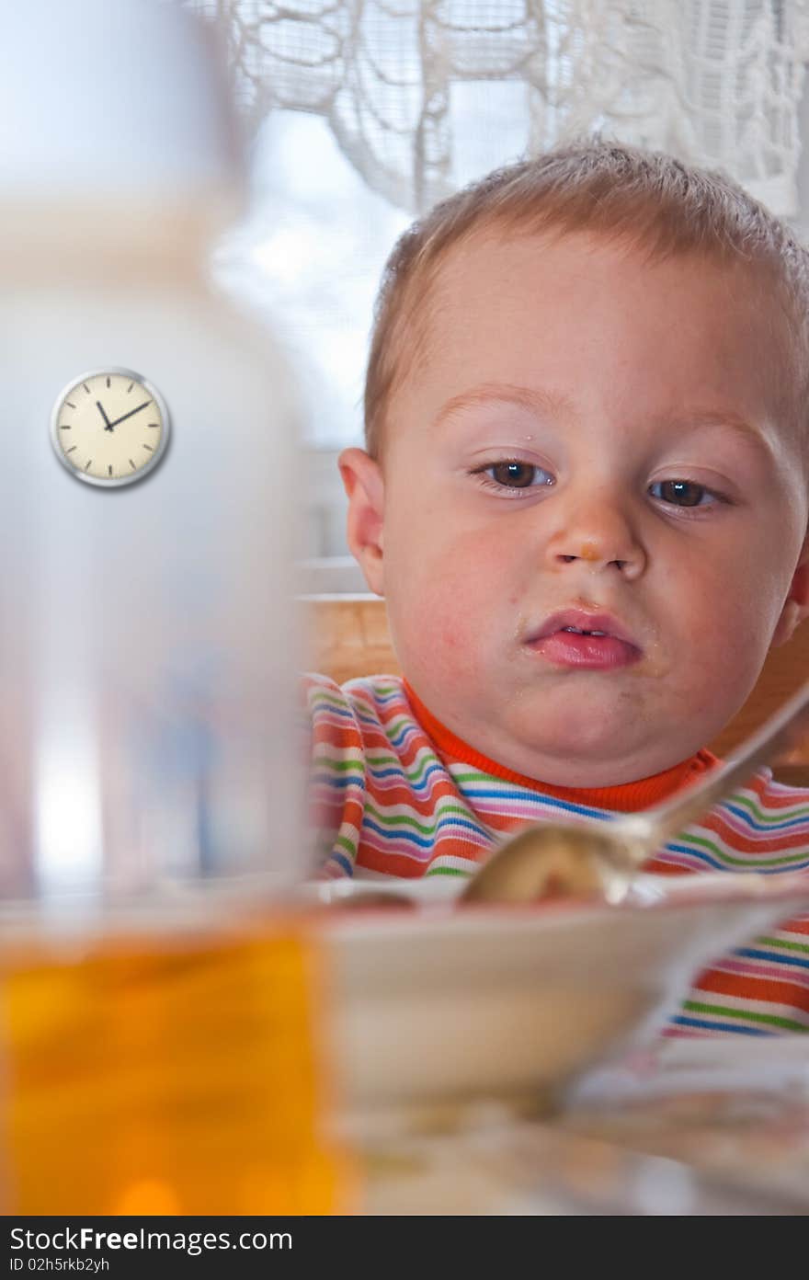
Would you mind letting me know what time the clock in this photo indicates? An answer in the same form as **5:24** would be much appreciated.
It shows **11:10**
